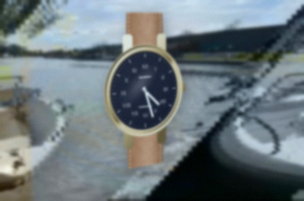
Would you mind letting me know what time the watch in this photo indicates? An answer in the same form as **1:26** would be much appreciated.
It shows **4:27**
